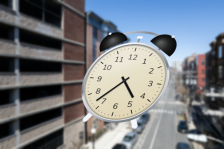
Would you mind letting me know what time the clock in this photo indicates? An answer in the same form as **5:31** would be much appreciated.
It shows **4:37**
